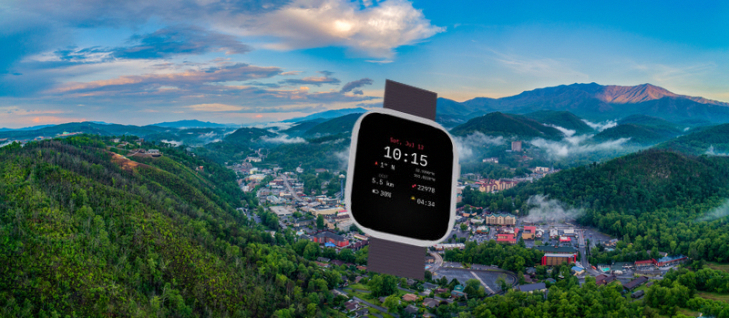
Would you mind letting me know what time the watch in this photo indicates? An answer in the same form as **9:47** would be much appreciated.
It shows **10:15**
